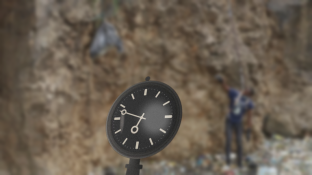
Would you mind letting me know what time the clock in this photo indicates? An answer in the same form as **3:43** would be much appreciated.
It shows **6:48**
